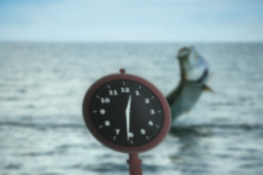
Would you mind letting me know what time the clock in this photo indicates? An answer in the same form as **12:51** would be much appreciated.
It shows **12:31**
